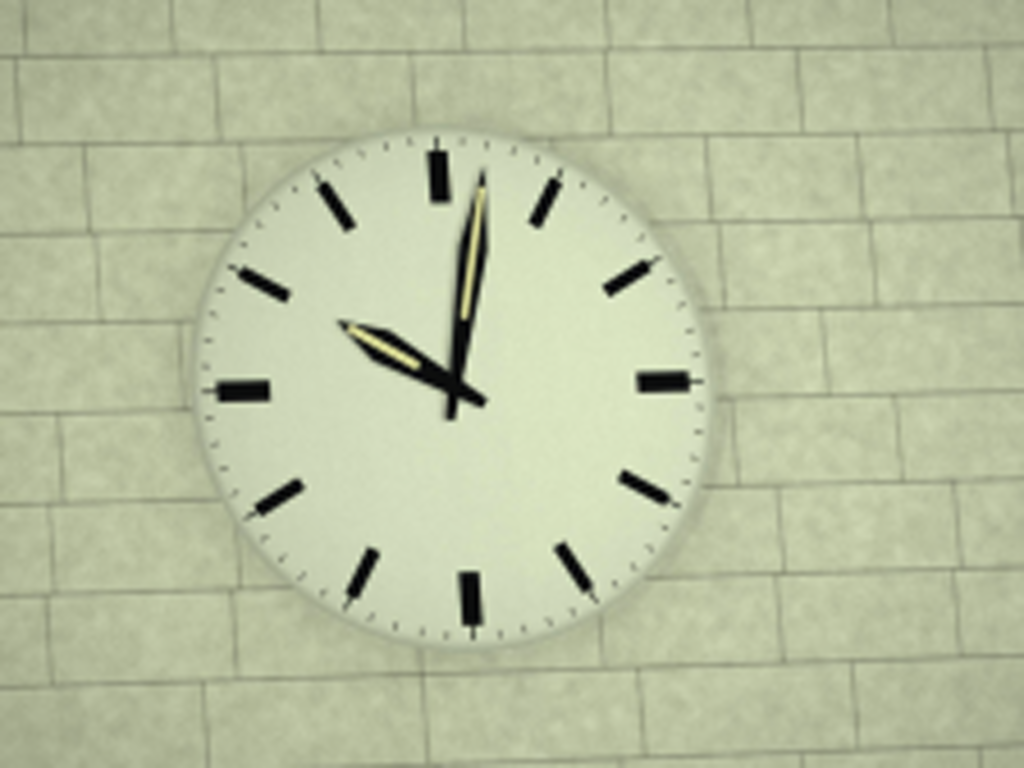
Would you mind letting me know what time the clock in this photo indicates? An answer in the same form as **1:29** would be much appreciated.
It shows **10:02**
